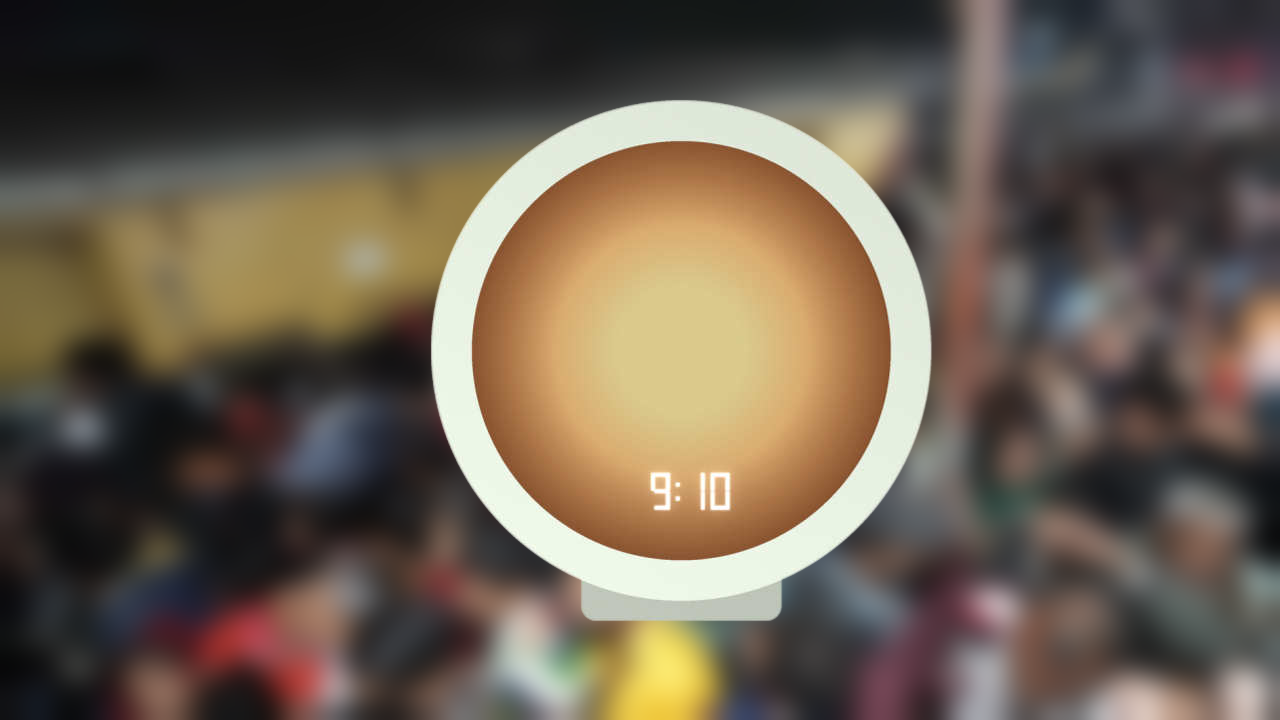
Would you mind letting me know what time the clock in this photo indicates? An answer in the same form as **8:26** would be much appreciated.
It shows **9:10**
